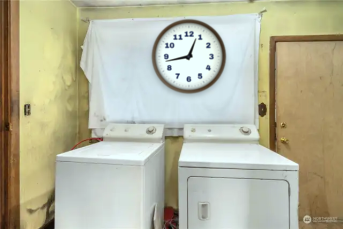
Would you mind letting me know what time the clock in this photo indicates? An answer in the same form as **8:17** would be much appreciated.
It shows **12:43**
